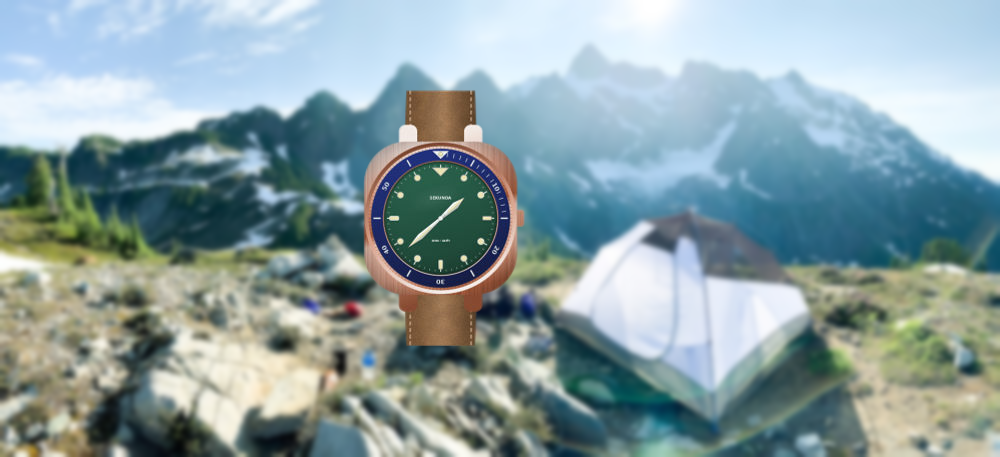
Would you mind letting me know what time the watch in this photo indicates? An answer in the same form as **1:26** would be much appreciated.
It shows **1:38**
